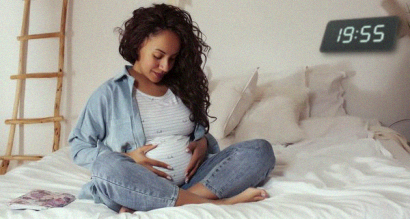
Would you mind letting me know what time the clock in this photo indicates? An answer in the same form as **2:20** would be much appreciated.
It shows **19:55**
